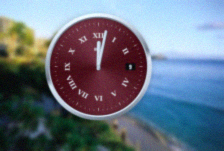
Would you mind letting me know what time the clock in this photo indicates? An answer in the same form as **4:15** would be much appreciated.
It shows **12:02**
